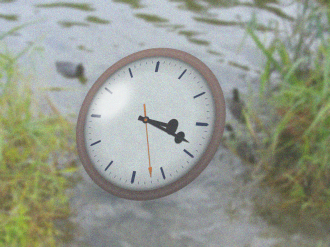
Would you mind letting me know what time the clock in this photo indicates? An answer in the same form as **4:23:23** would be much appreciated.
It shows **3:18:27**
